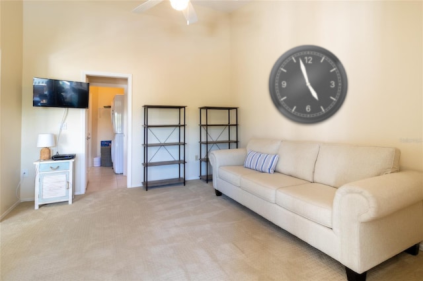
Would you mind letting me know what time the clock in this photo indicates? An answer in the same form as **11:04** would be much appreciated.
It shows **4:57**
